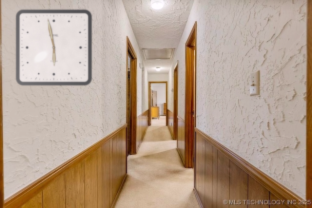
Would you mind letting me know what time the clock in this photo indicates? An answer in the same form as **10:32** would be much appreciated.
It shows **5:58**
